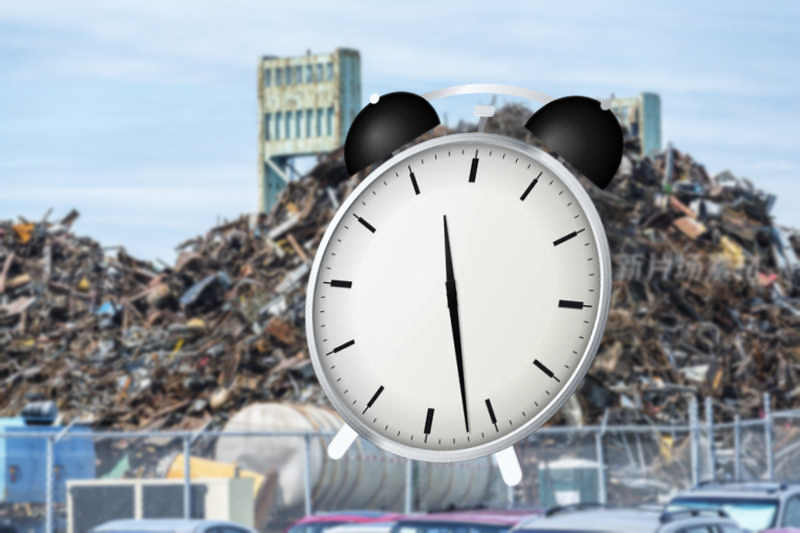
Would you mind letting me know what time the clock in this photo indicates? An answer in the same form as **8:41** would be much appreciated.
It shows **11:27**
